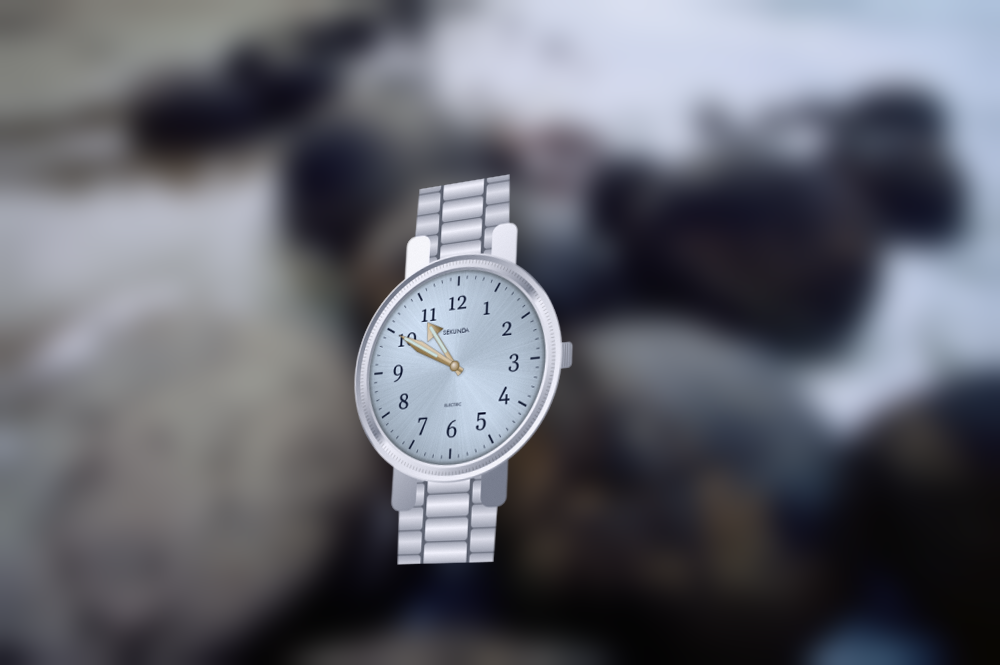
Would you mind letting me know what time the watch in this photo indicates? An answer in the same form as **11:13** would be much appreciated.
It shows **10:50**
